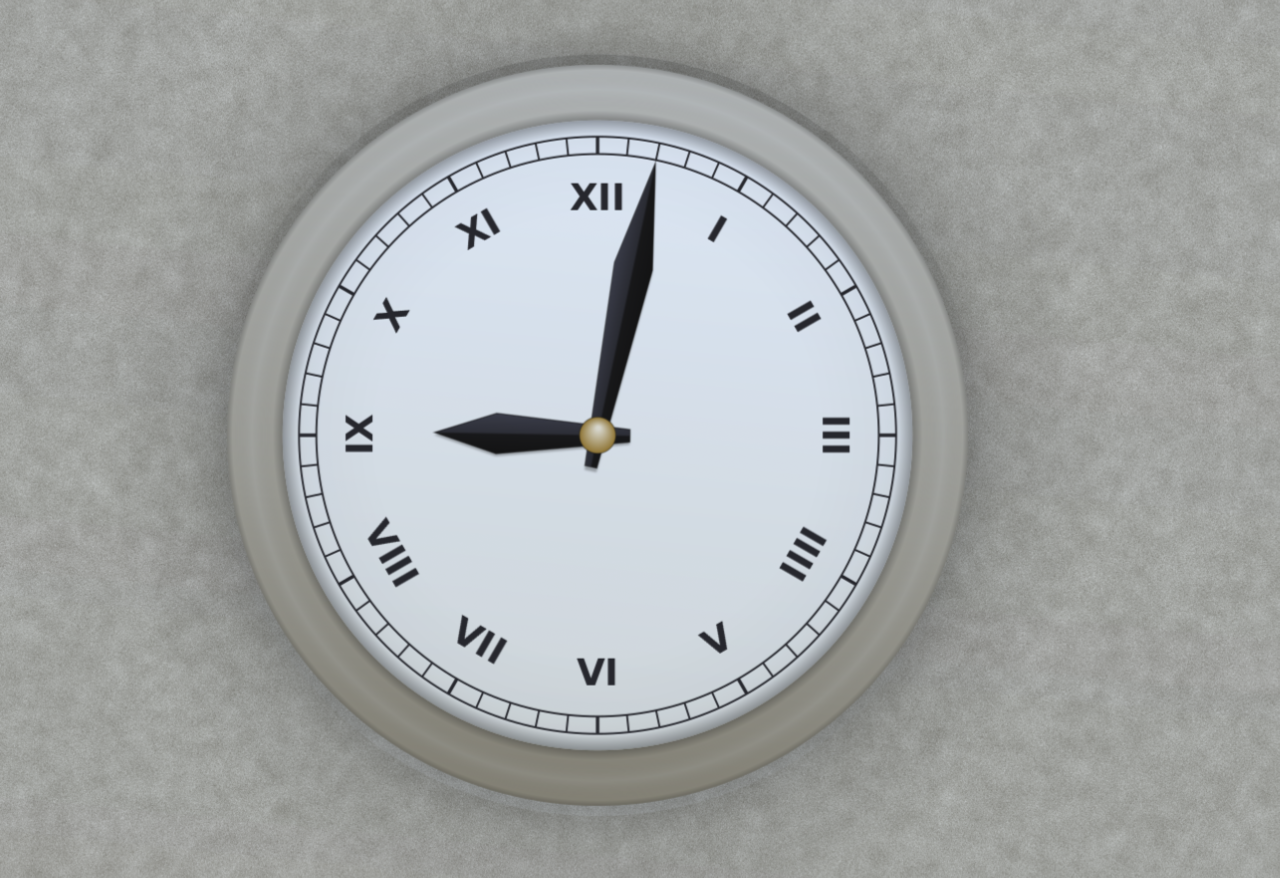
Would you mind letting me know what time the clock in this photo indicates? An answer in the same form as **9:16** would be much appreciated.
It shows **9:02**
